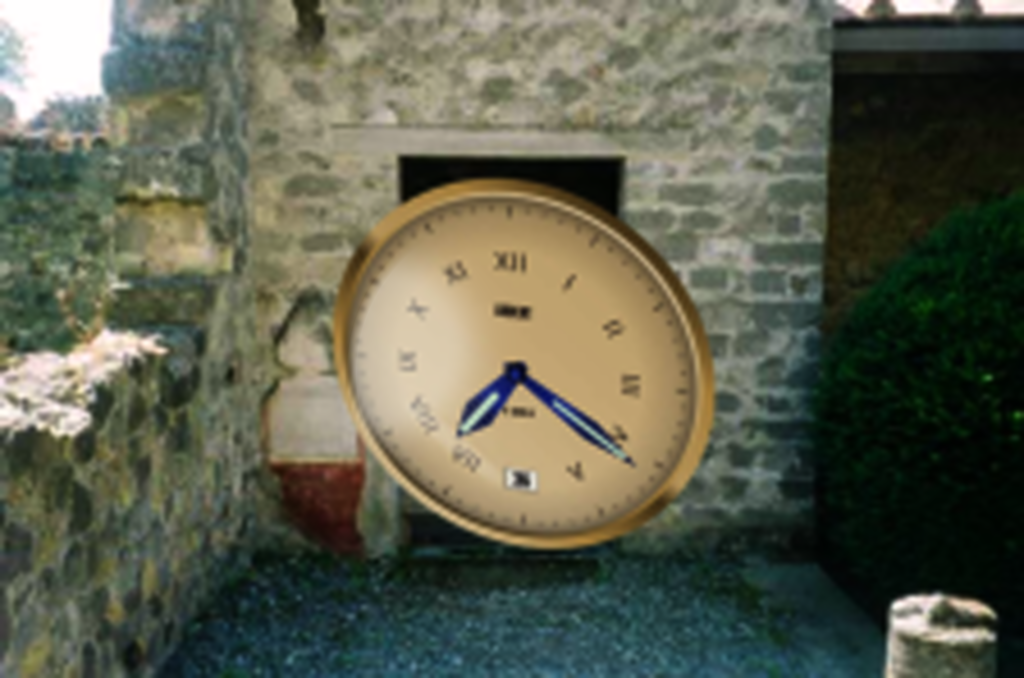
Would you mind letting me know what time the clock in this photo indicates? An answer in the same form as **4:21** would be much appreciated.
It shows **7:21**
